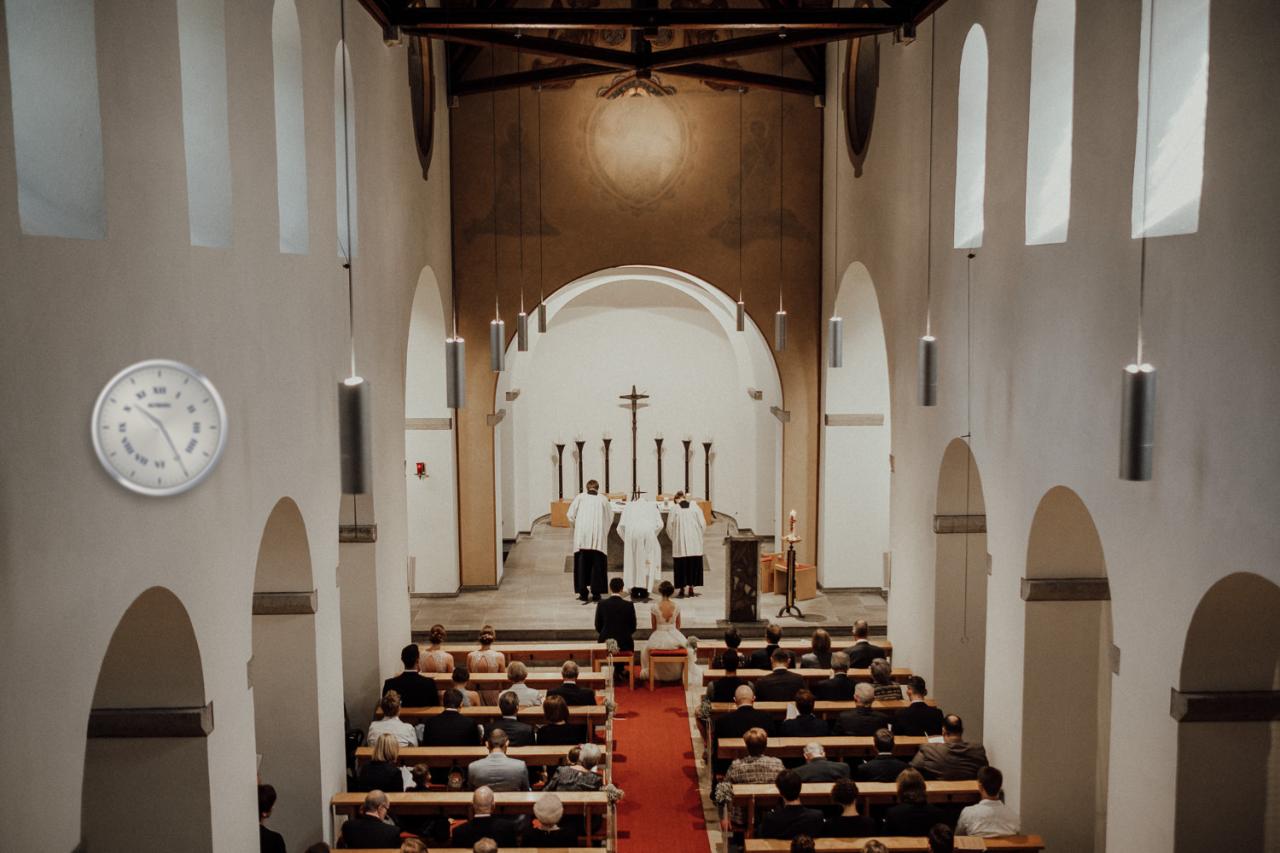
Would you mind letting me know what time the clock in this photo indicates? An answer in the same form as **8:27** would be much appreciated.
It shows **10:25**
